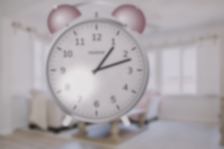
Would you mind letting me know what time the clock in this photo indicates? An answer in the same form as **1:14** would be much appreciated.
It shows **1:12**
